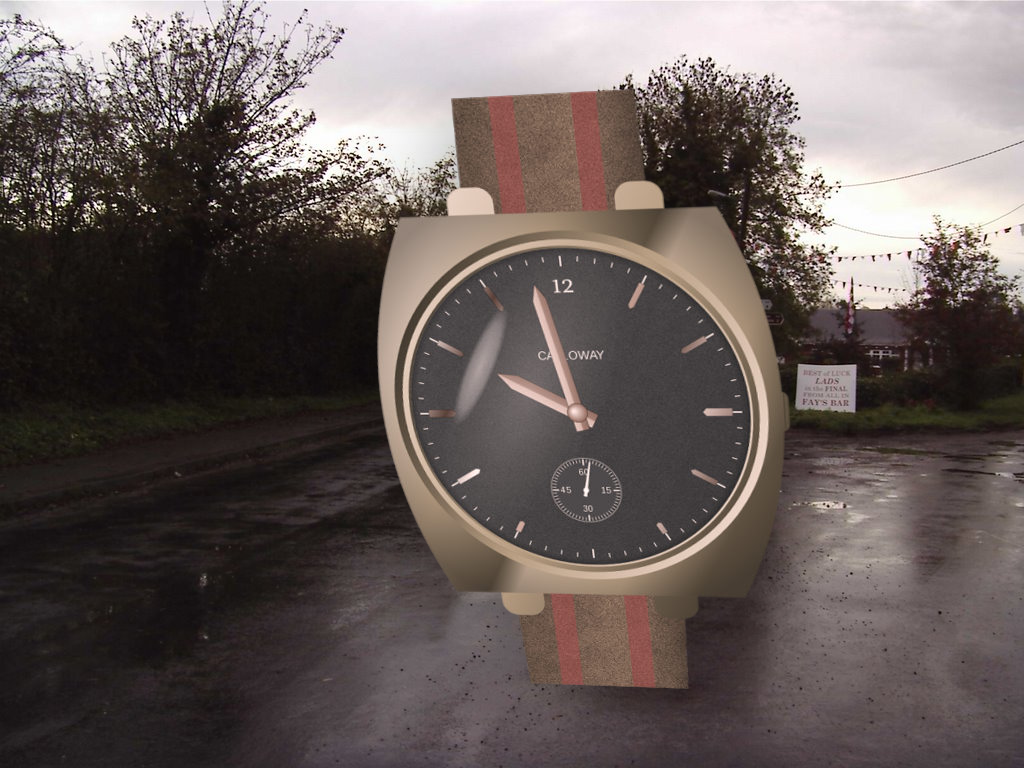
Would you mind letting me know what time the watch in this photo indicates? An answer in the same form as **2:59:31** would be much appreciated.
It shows **9:58:02**
